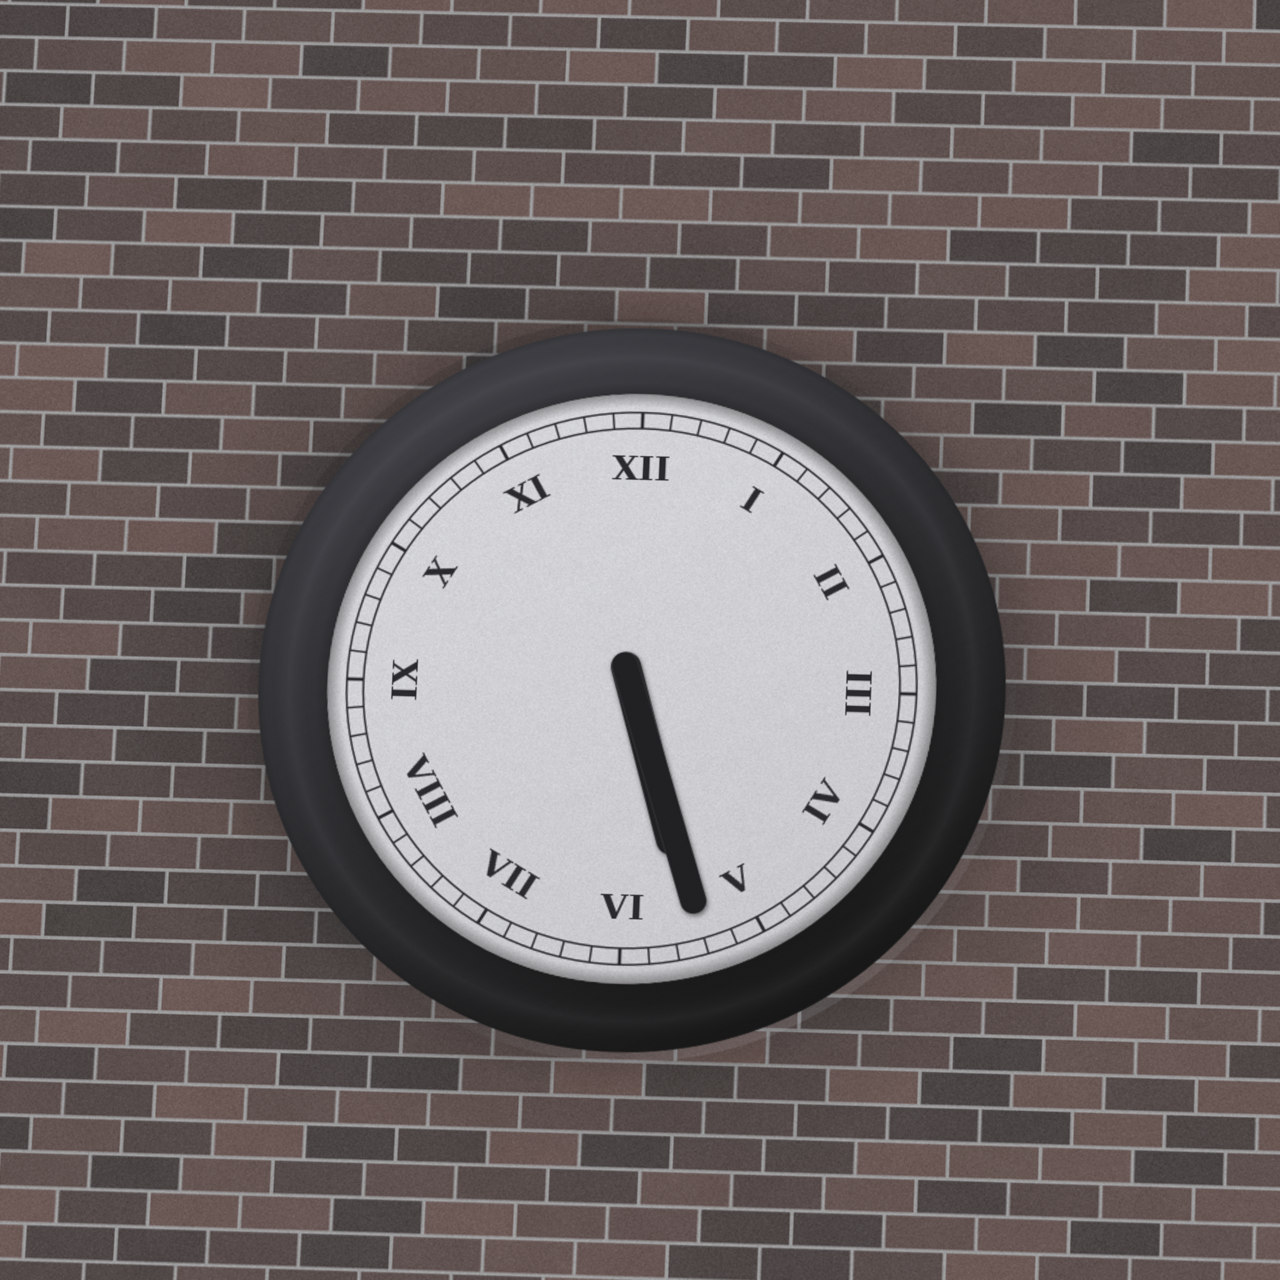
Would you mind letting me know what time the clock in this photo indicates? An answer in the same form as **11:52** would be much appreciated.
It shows **5:27**
